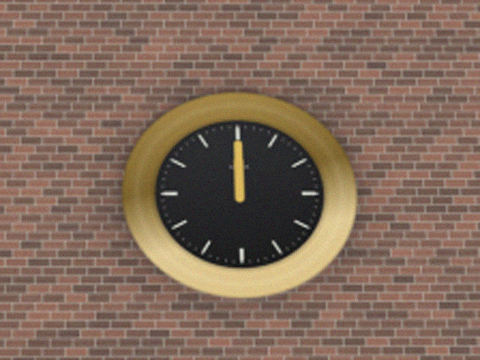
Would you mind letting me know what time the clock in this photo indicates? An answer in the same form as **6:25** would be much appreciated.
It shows **12:00**
